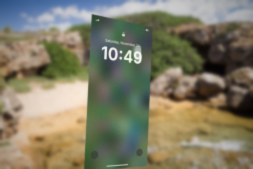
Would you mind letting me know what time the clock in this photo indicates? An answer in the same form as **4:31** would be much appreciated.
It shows **10:49**
